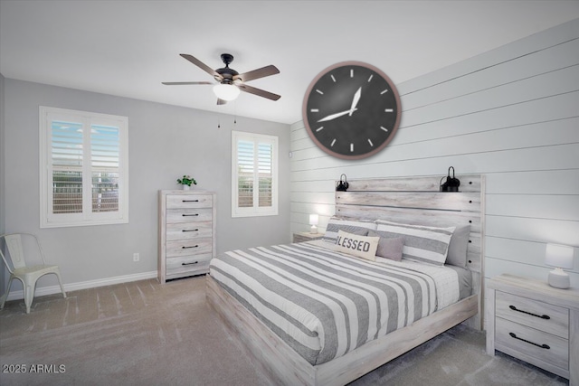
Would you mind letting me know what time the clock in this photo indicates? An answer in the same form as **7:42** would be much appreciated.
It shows **12:42**
